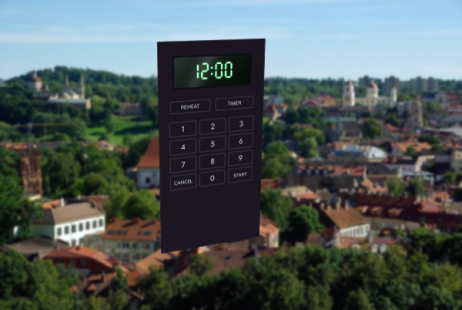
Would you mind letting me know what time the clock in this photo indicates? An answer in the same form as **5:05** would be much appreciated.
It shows **12:00**
